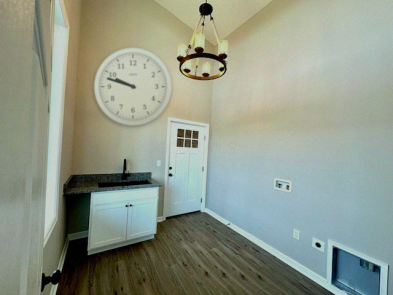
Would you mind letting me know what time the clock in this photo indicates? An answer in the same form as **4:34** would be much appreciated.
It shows **9:48**
